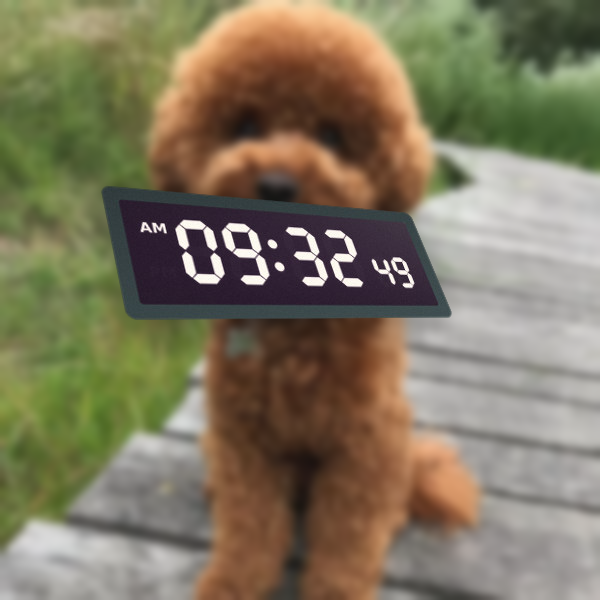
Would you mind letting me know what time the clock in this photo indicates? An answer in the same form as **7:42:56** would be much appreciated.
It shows **9:32:49**
